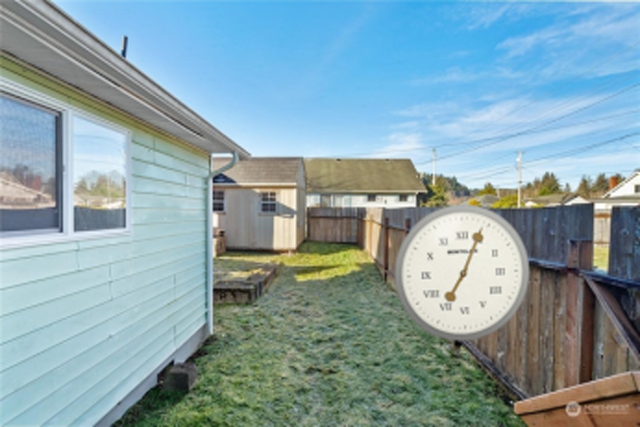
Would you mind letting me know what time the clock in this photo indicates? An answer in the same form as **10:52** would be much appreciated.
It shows **7:04**
